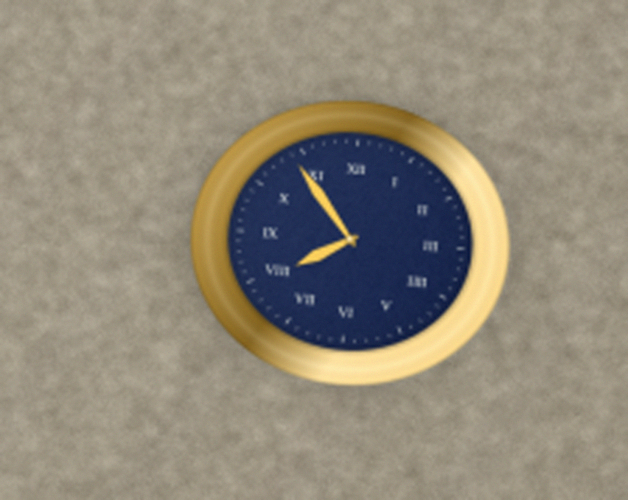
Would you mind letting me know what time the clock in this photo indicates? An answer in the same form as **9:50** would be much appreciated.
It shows **7:54**
